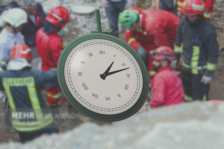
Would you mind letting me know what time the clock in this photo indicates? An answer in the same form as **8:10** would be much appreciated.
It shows **1:12**
